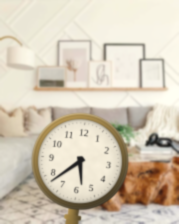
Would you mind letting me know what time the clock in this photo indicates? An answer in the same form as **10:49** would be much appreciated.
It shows **5:38**
